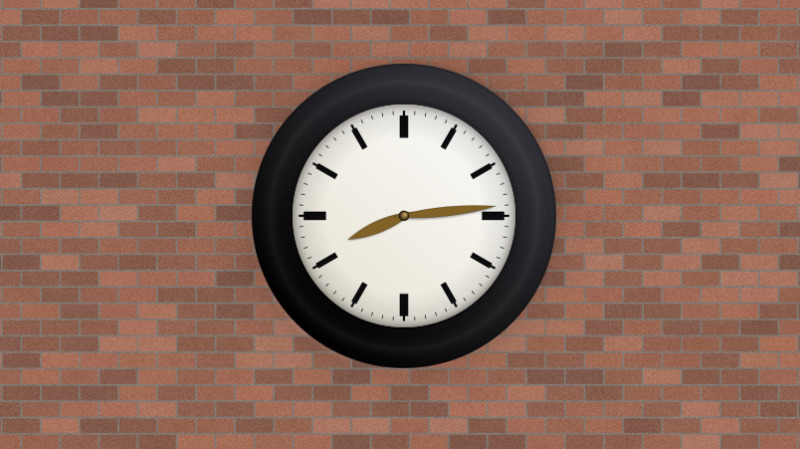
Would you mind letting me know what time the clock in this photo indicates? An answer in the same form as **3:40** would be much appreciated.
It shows **8:14**
